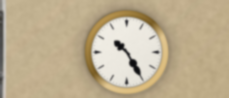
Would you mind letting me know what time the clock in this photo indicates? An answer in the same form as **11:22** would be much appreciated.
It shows **10:25**
